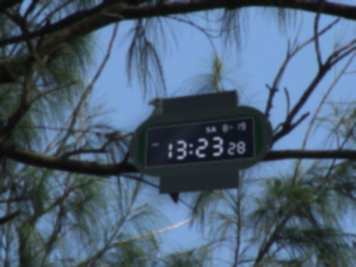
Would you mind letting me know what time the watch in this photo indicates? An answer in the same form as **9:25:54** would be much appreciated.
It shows **13:23:28**
